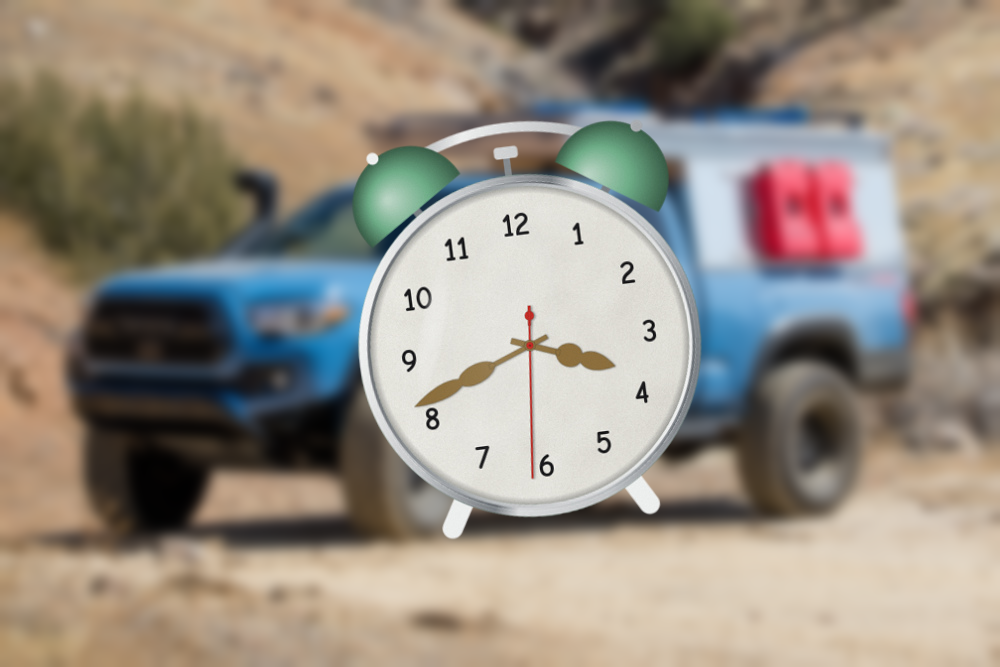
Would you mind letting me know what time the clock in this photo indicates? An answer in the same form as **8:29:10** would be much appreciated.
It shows **3:41:31**
